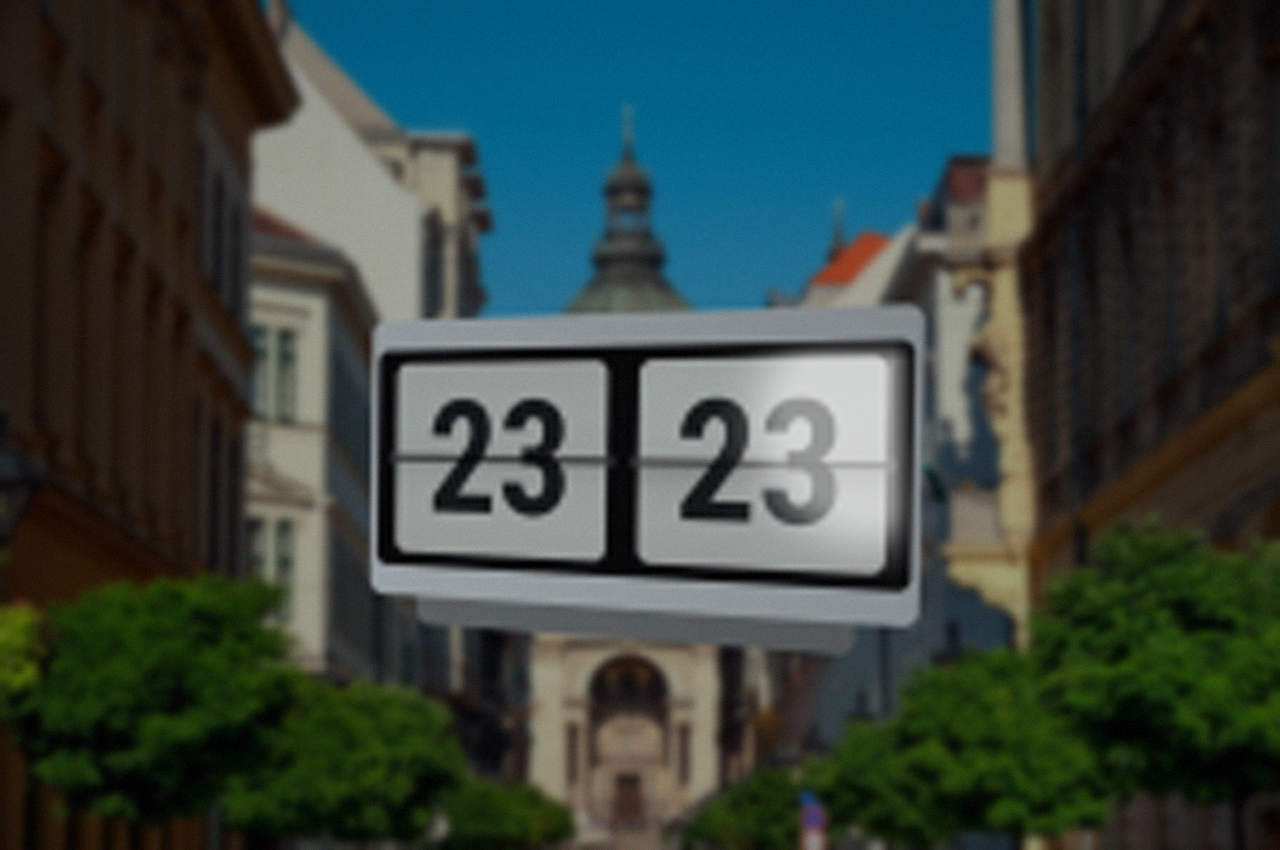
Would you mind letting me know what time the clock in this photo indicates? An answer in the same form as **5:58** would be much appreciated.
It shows **23:23**
